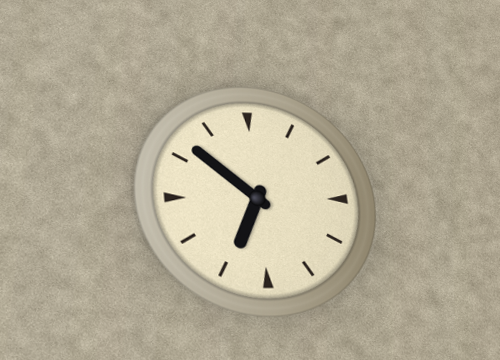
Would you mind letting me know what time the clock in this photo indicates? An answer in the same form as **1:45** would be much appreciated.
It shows **6:52**
